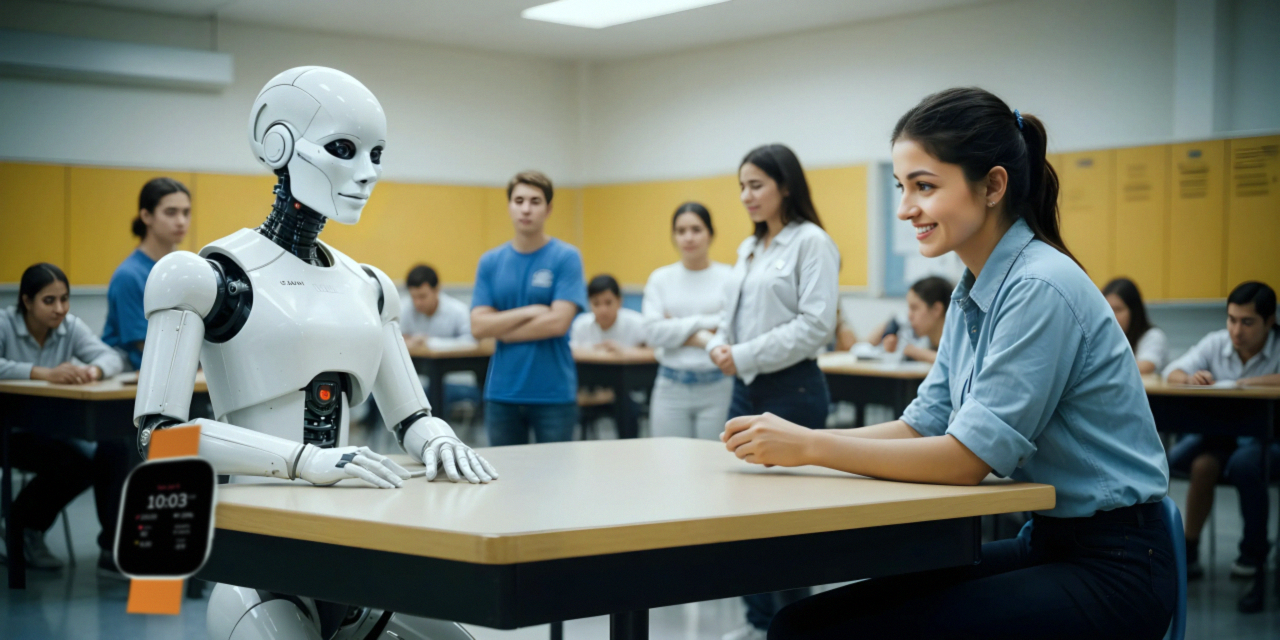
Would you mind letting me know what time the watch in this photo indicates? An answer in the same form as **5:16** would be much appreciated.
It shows **10:03**
